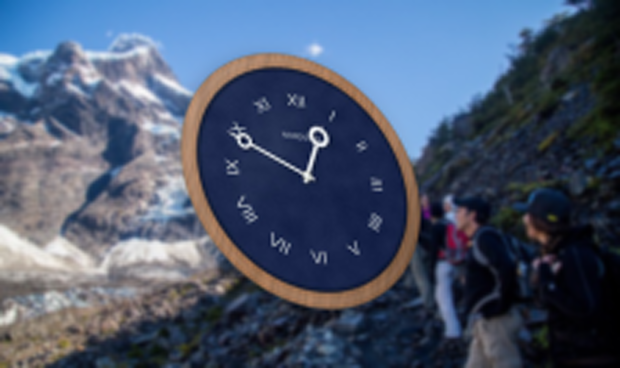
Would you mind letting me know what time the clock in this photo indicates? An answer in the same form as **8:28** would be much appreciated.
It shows **12:49**
